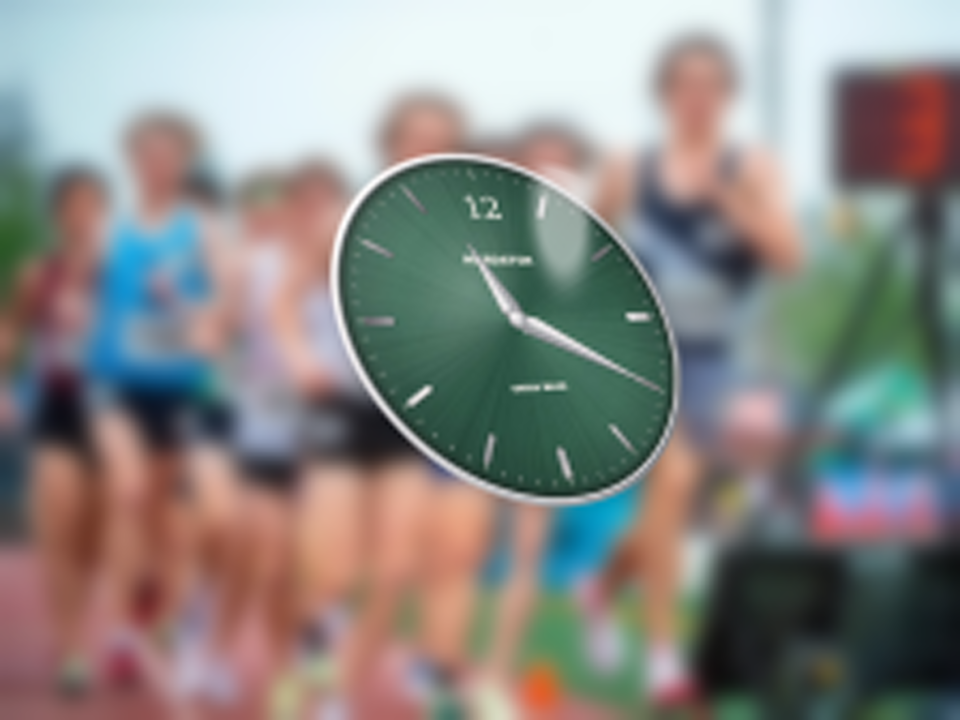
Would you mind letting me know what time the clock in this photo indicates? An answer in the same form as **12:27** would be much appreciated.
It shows **11:20**
